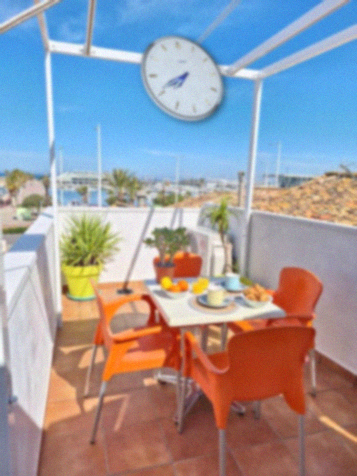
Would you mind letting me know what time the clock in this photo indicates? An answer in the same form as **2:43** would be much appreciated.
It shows **7:41**
